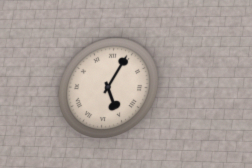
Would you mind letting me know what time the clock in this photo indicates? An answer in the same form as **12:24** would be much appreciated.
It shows **5:04**
